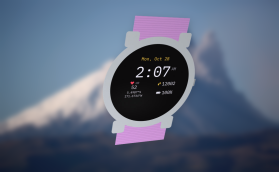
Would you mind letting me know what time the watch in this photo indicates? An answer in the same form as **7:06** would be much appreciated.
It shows **2:07**
